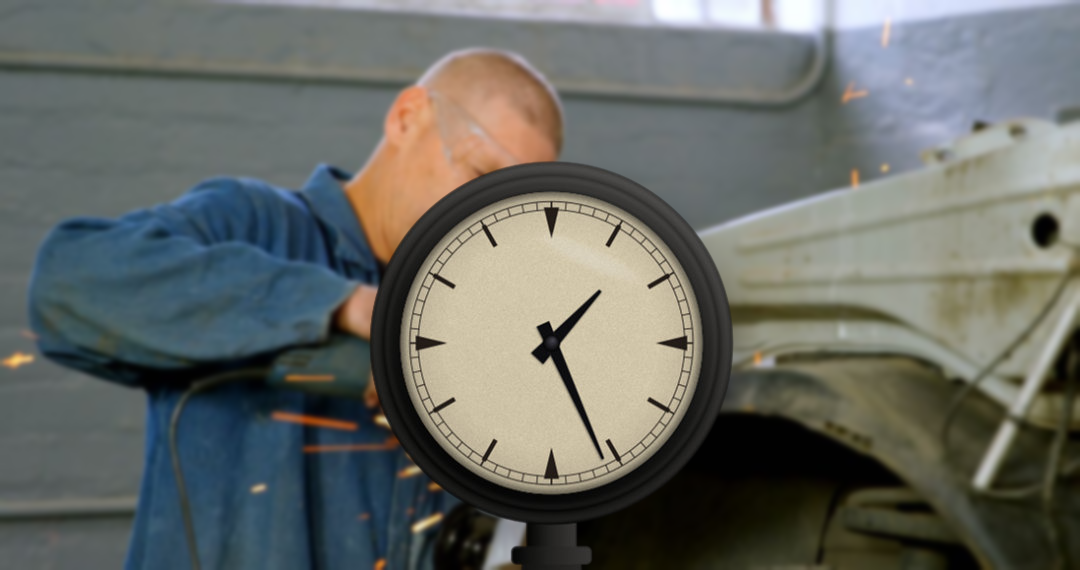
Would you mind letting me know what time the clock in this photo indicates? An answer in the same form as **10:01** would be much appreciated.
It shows **1:26**
